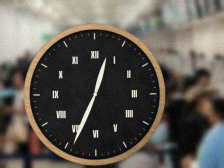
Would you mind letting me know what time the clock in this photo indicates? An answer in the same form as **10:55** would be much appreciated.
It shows **12:34**
